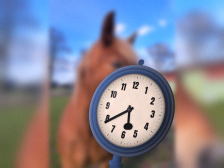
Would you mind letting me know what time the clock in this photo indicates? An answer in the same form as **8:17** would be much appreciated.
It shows **5:39**
